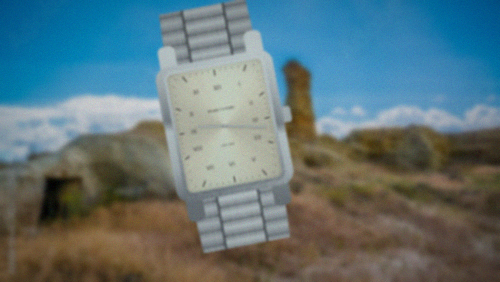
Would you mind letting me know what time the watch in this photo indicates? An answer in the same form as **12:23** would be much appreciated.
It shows **9:17**
